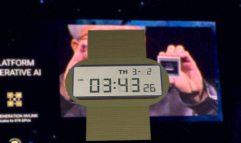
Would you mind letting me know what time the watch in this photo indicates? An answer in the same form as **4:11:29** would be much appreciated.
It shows **3:43:26**
